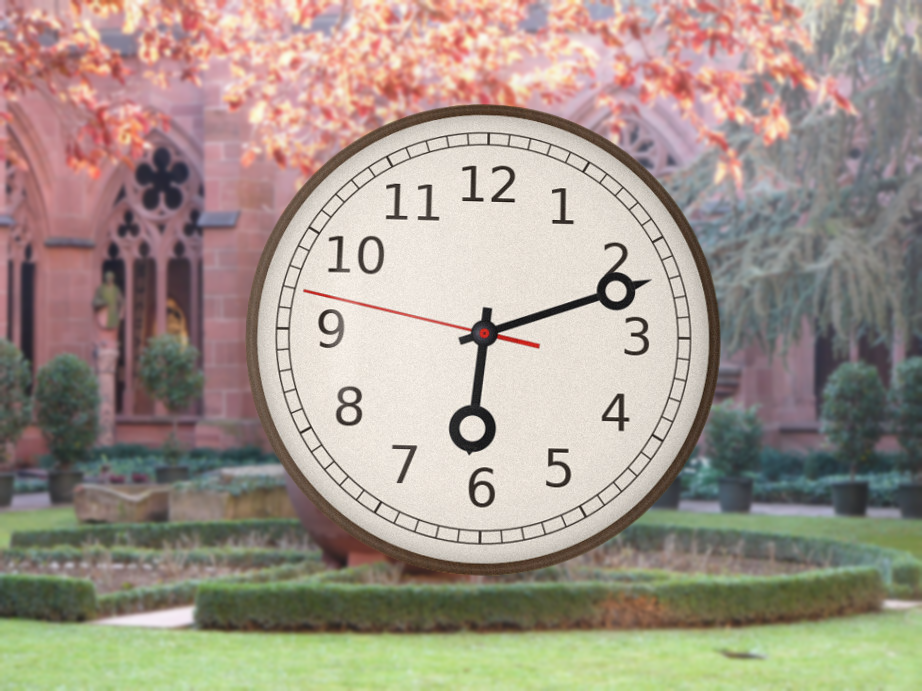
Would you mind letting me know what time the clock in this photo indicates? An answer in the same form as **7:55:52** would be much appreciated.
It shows **6:11:47**
